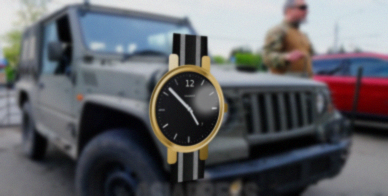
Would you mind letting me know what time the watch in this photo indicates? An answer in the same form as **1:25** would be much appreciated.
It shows **4:52**
